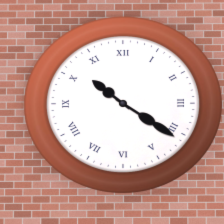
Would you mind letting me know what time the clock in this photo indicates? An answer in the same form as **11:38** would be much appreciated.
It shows **10:21**
